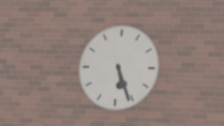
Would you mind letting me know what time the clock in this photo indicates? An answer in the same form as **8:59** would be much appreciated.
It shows **5:26**
